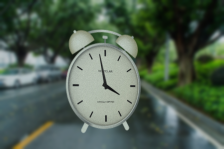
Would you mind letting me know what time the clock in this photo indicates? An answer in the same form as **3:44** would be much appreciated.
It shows **3:58**
